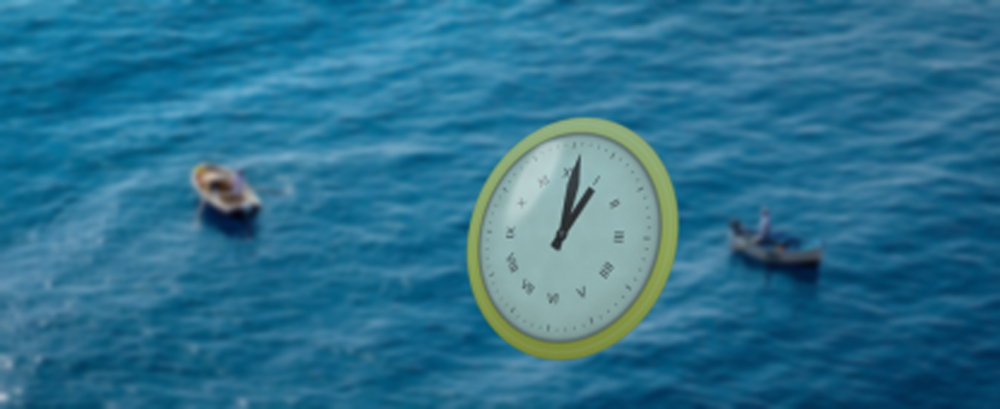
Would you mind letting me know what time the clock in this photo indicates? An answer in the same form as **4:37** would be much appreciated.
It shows **1:01**
